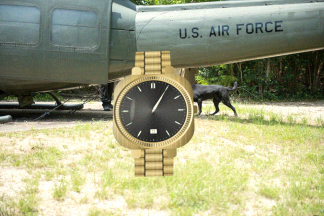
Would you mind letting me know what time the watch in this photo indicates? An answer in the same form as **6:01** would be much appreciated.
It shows **1:05**
